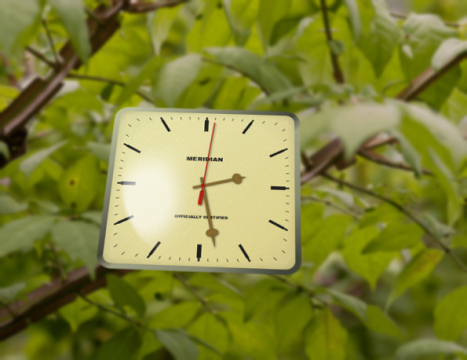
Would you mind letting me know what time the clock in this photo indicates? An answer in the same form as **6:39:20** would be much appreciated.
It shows **2:28:01**
